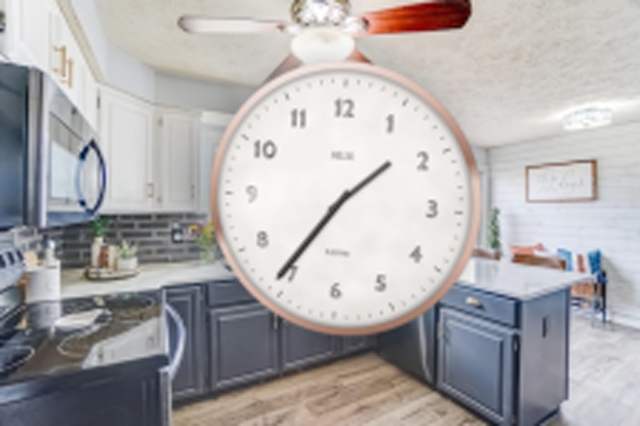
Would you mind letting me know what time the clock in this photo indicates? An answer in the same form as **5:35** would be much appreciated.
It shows **1:36**
